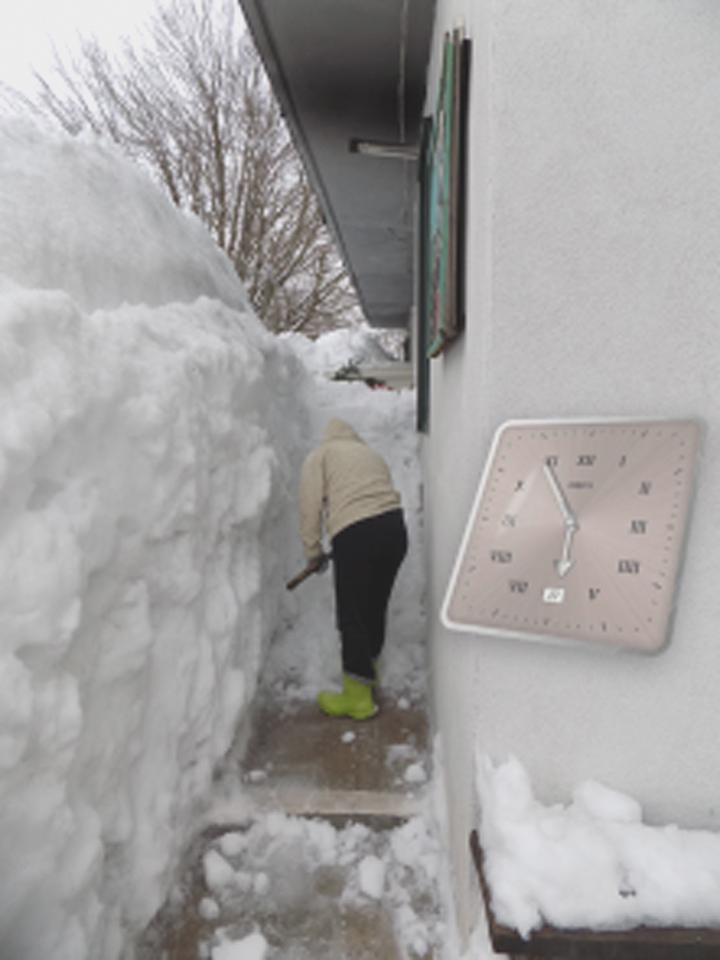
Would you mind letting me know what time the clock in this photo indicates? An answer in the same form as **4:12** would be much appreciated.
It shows **5:54**
